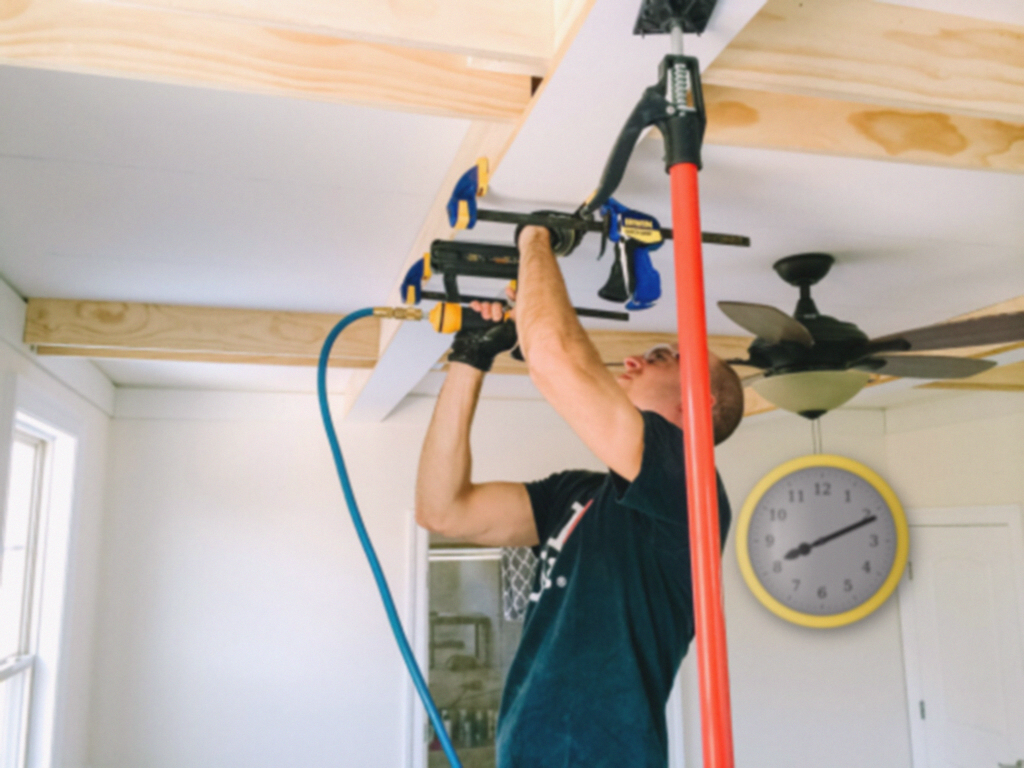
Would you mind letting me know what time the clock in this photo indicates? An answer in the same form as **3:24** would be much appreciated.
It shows **8:11**
